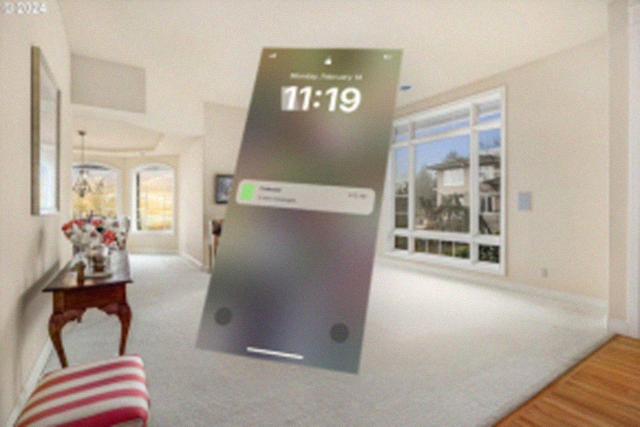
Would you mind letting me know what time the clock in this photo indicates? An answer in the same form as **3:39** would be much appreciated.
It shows **11:19**
